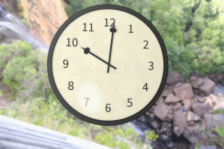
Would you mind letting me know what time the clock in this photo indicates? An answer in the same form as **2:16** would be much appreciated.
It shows **10:01**
